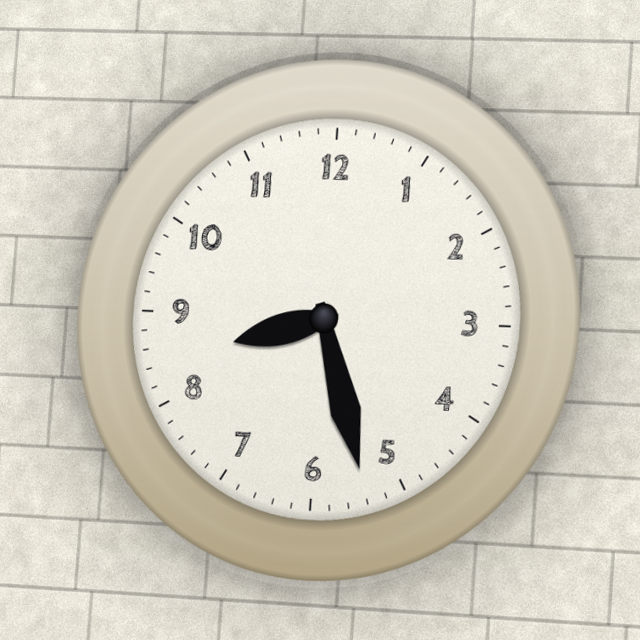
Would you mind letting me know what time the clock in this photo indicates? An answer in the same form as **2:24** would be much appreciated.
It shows **8:27**
